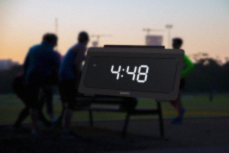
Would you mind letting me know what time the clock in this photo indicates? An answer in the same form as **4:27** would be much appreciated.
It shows **4:48**
